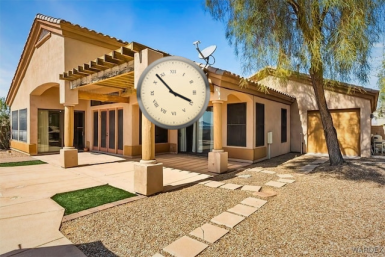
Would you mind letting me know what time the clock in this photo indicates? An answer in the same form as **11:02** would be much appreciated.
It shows **3:53**
